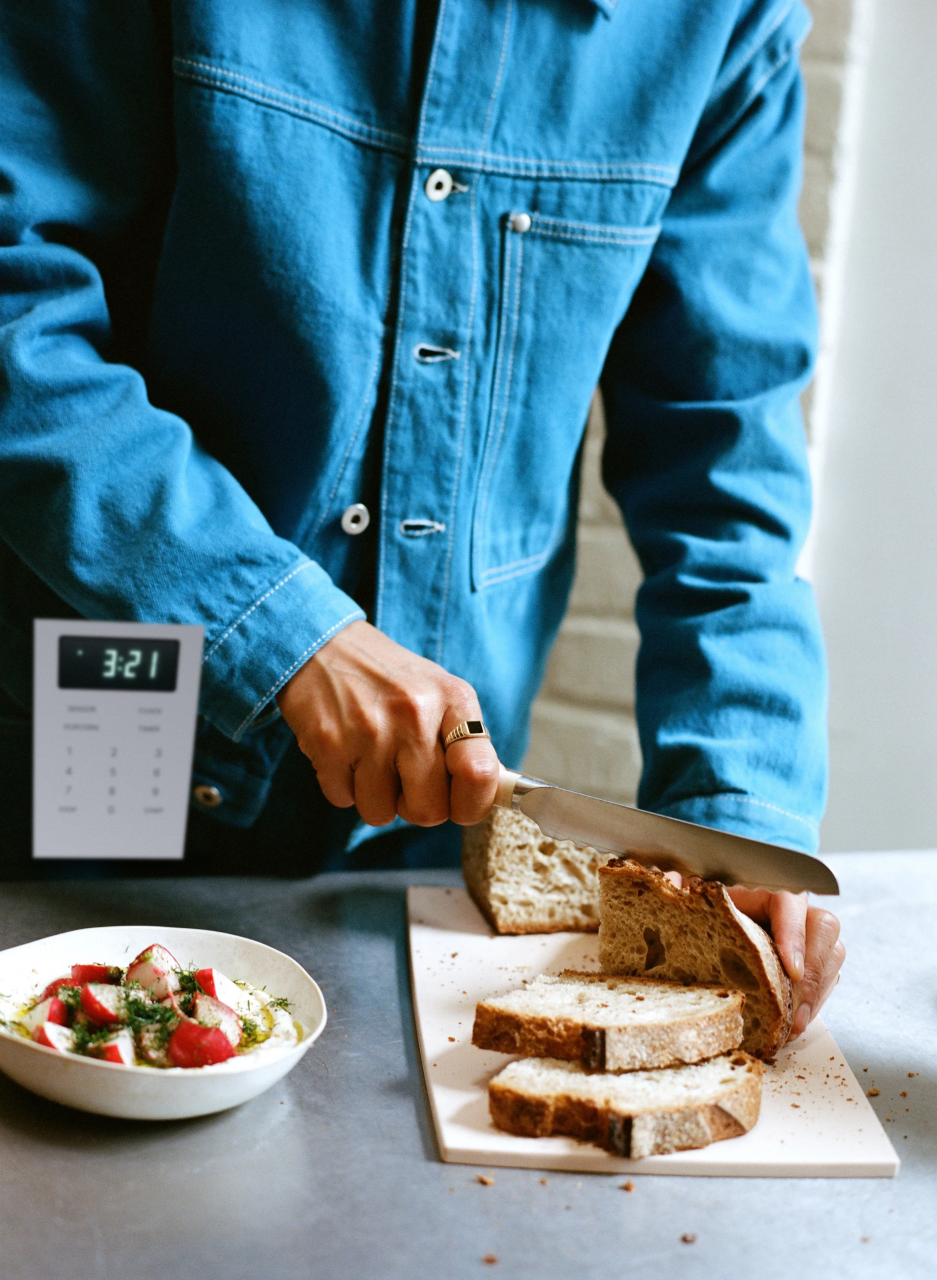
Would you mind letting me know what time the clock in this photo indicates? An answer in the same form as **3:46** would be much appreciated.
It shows **3:21**
